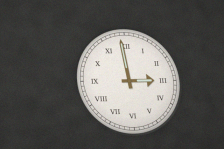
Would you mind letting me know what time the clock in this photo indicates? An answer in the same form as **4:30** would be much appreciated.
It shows **2:59**
